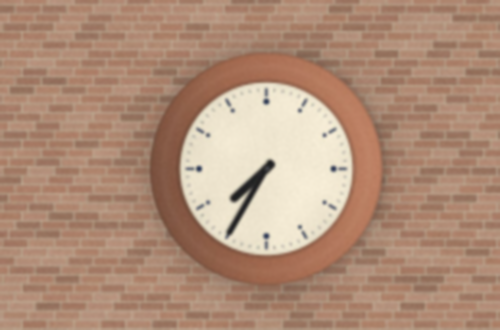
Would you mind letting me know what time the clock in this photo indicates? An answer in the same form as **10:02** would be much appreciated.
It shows **7:35**
